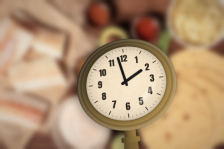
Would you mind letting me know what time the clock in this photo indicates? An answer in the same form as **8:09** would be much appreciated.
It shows **1:58**
